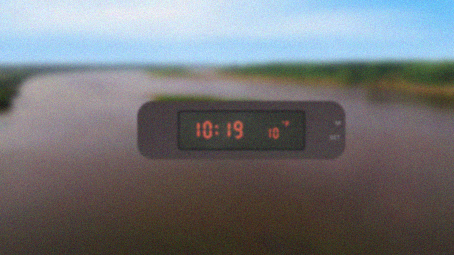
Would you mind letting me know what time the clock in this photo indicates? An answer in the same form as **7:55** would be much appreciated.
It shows **10:19**
